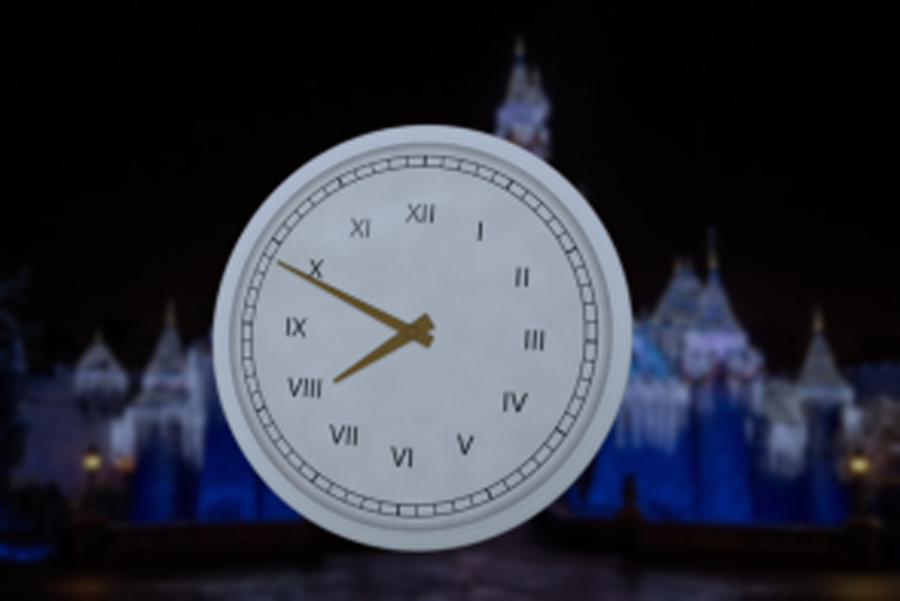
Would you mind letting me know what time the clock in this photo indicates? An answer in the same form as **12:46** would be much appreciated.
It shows **7:49**
